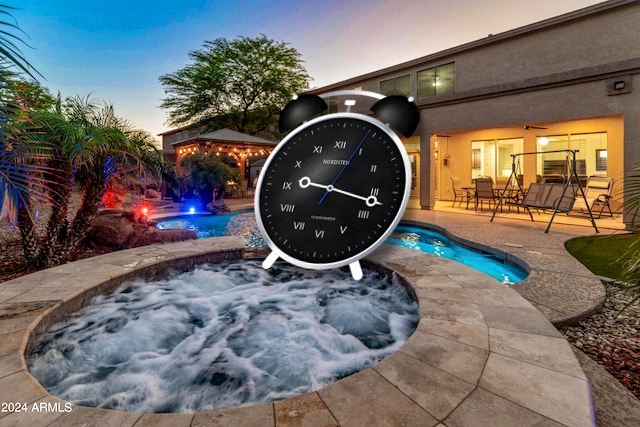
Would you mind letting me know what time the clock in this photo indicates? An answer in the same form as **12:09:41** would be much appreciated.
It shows **9:17:04**
